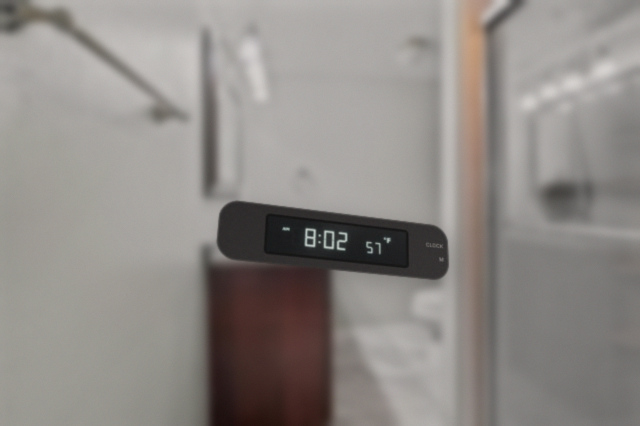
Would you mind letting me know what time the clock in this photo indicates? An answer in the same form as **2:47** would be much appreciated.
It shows **8:02**
